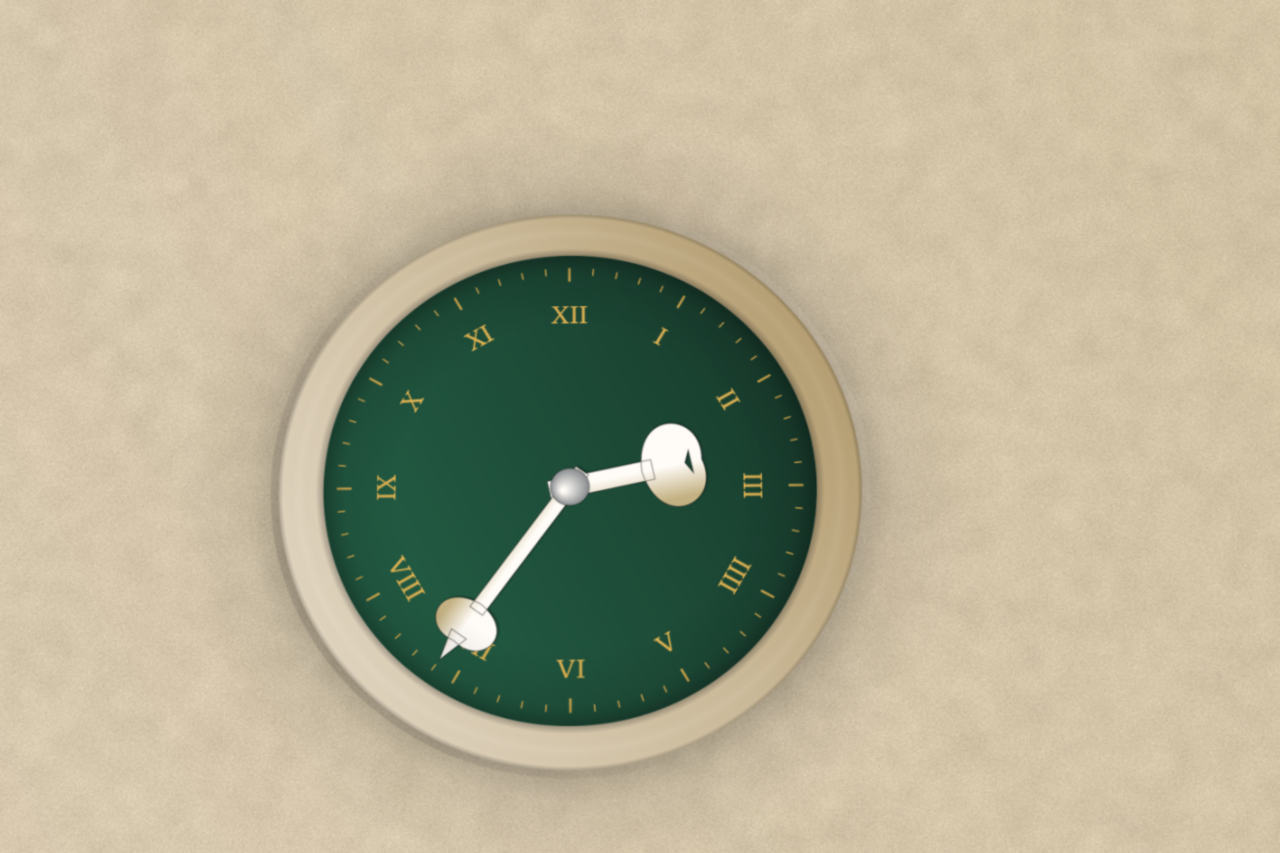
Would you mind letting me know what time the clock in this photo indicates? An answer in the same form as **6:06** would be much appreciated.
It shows **2:36**
